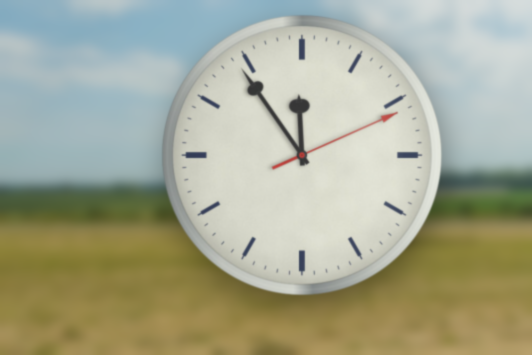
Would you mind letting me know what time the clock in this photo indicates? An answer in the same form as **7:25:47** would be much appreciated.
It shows **11:54:11**
